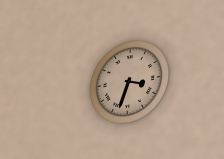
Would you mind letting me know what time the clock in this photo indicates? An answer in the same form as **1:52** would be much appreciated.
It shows **3:33**
